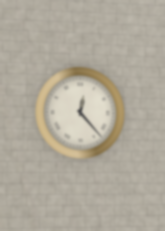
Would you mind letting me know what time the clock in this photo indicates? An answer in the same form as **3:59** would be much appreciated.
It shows **12:23**
